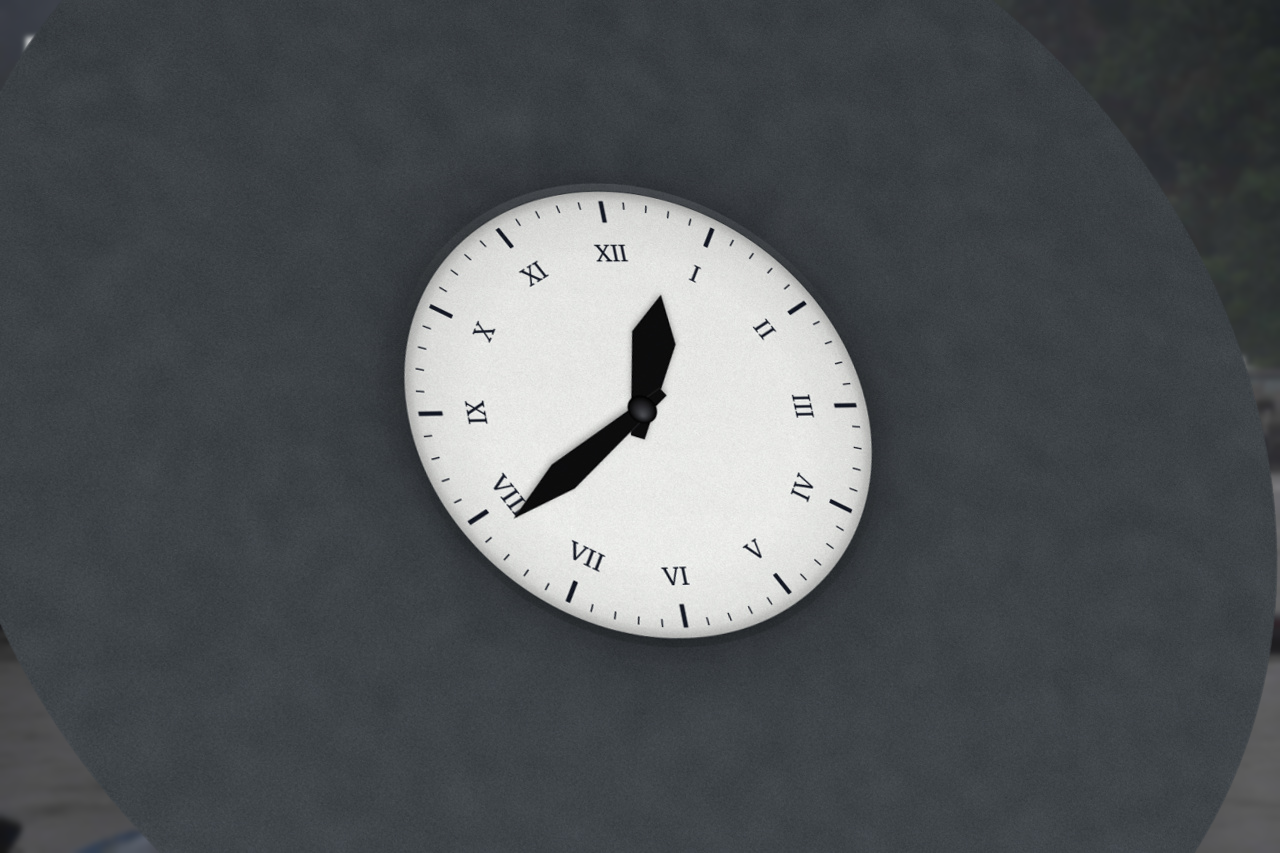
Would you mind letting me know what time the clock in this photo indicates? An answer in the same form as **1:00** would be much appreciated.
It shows **12:39**
